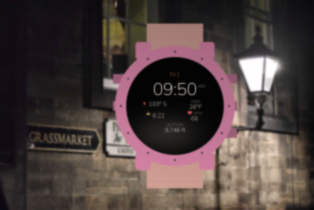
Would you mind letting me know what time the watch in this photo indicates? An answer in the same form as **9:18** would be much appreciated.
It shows **9:50**
